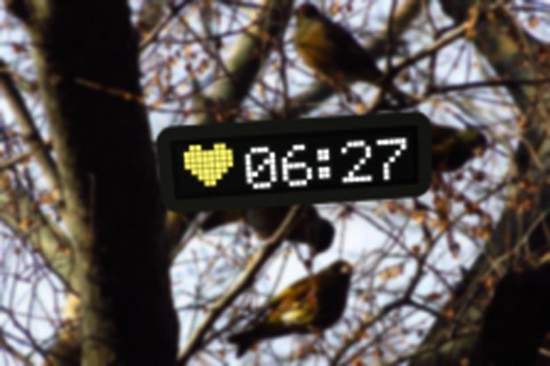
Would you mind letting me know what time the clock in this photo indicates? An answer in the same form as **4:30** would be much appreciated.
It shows **6:27**
